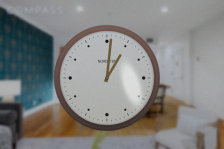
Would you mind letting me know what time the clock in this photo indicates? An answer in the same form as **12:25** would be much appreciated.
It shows **1:01**
